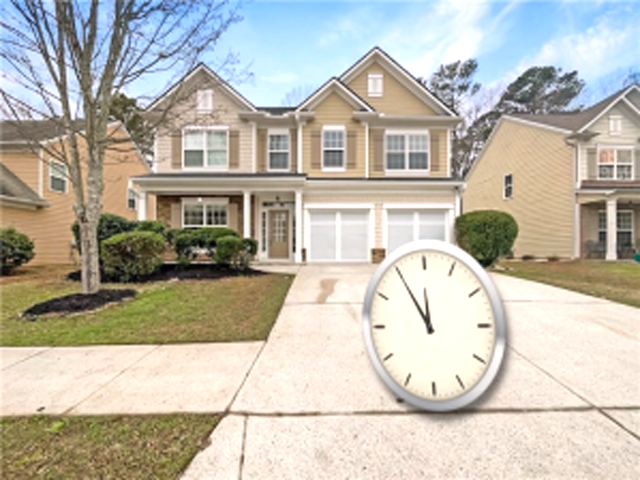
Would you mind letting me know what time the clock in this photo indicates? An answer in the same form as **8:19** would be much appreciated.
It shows **11:55**
